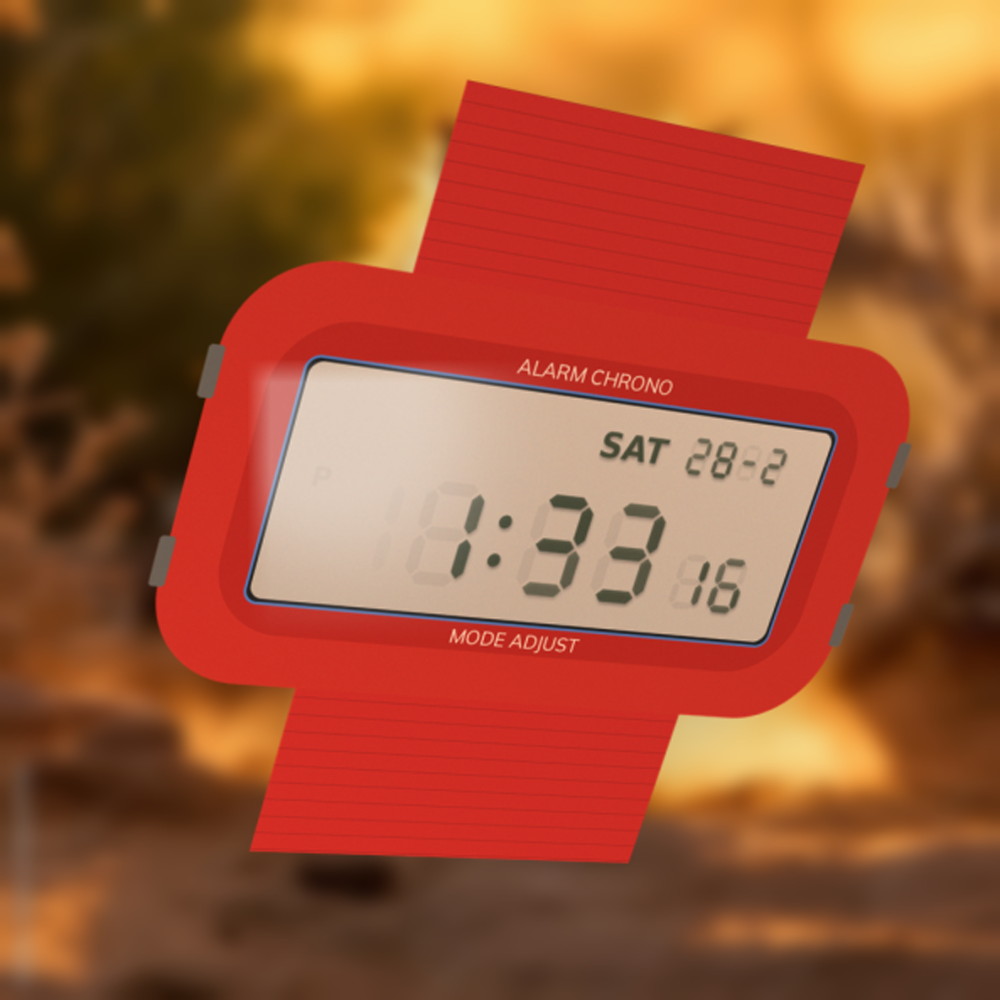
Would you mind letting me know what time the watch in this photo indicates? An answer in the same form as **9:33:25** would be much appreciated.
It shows **1:33:16**
